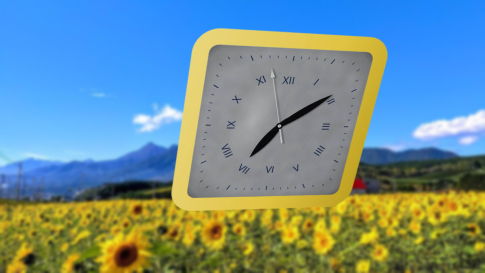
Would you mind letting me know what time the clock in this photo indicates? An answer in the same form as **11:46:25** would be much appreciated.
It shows **7:08:57**
